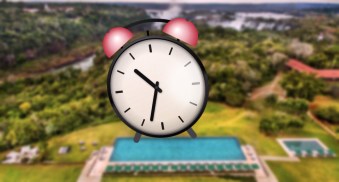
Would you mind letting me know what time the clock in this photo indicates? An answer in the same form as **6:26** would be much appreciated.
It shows **10:33**
